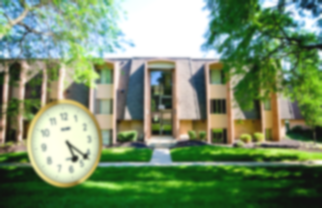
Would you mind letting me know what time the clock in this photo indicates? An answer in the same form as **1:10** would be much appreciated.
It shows **5:22**
